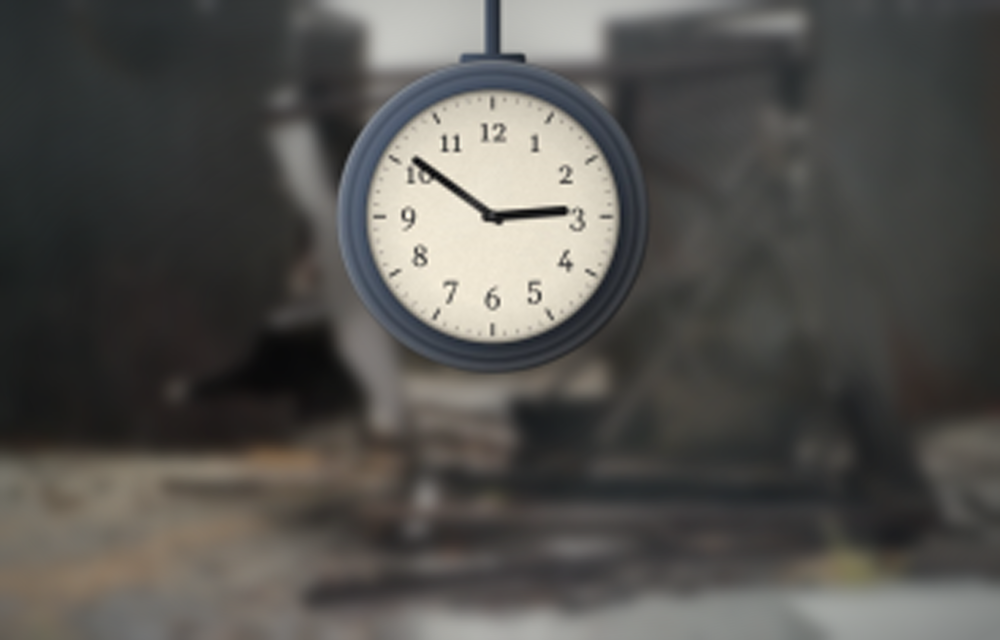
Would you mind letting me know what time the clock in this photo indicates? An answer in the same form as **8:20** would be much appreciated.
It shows **2:51**
